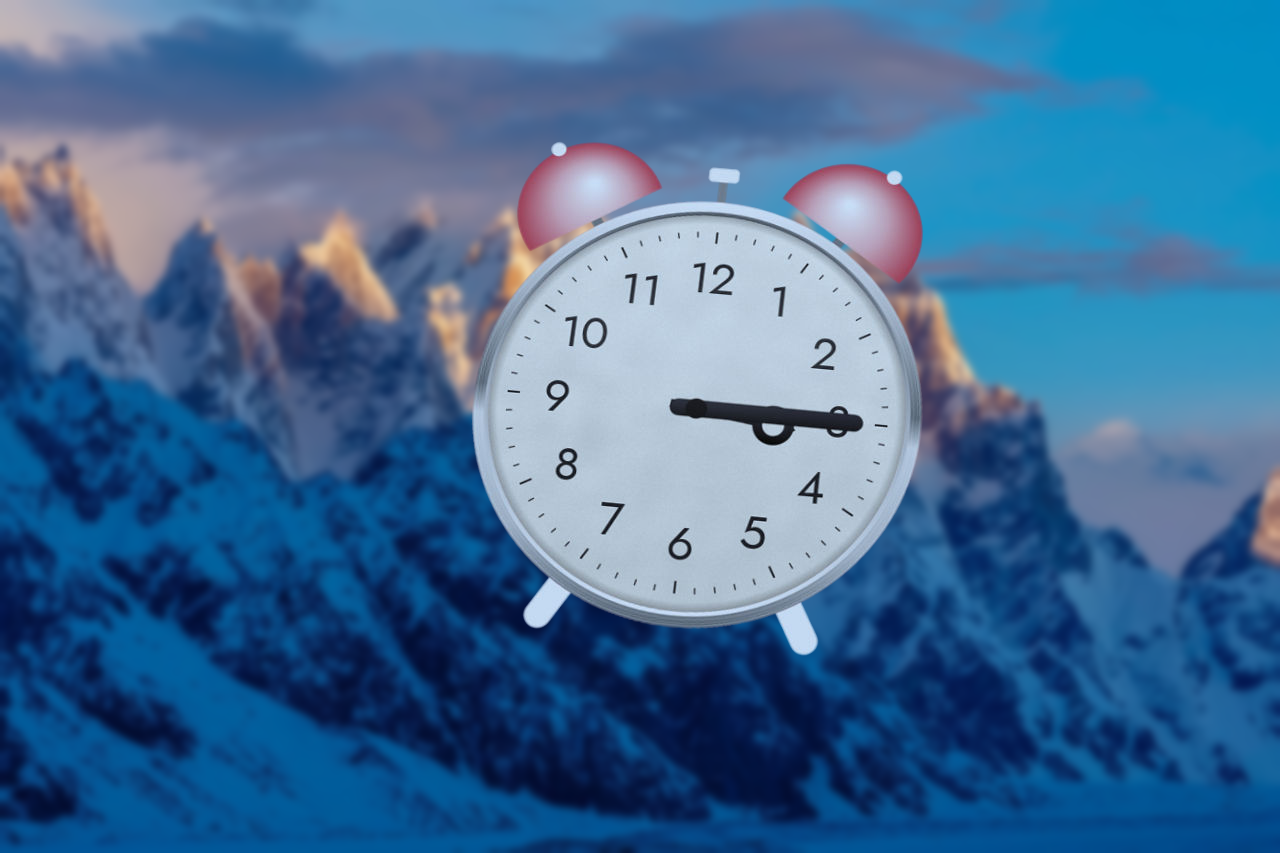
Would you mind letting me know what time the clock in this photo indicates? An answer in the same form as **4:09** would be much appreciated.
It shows **3:15**
